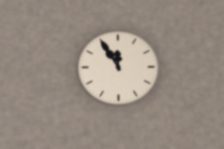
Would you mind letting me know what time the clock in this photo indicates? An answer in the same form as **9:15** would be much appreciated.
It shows **11:55**
